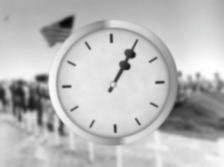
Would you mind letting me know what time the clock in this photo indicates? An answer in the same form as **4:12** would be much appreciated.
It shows **1:05**
